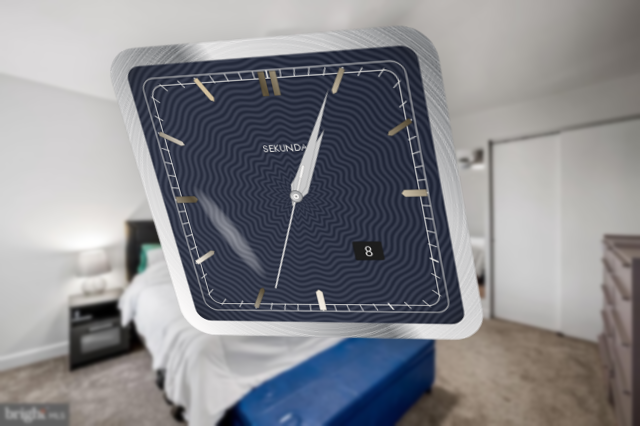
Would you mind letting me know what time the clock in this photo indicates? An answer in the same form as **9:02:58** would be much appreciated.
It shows **1:04:34**
